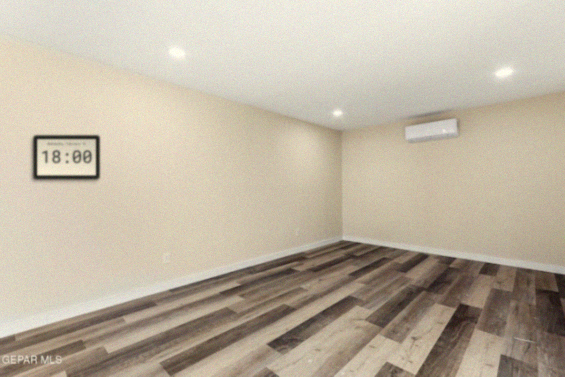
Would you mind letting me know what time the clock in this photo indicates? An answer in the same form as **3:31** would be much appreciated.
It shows **18:00**
